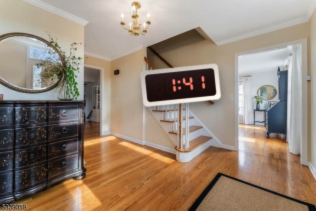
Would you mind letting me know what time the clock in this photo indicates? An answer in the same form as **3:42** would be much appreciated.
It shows **1:41**
